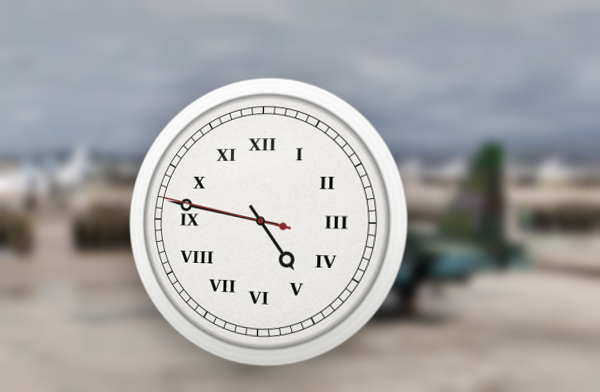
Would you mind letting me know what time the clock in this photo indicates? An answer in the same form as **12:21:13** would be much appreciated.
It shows **4:46:47**
